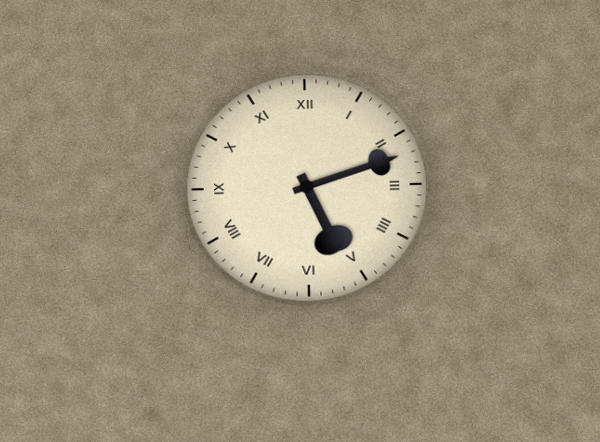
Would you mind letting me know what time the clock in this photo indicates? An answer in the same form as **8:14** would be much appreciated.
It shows **5:12**
